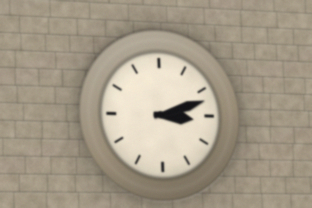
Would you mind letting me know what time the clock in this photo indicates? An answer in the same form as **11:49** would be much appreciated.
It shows **3:12**
